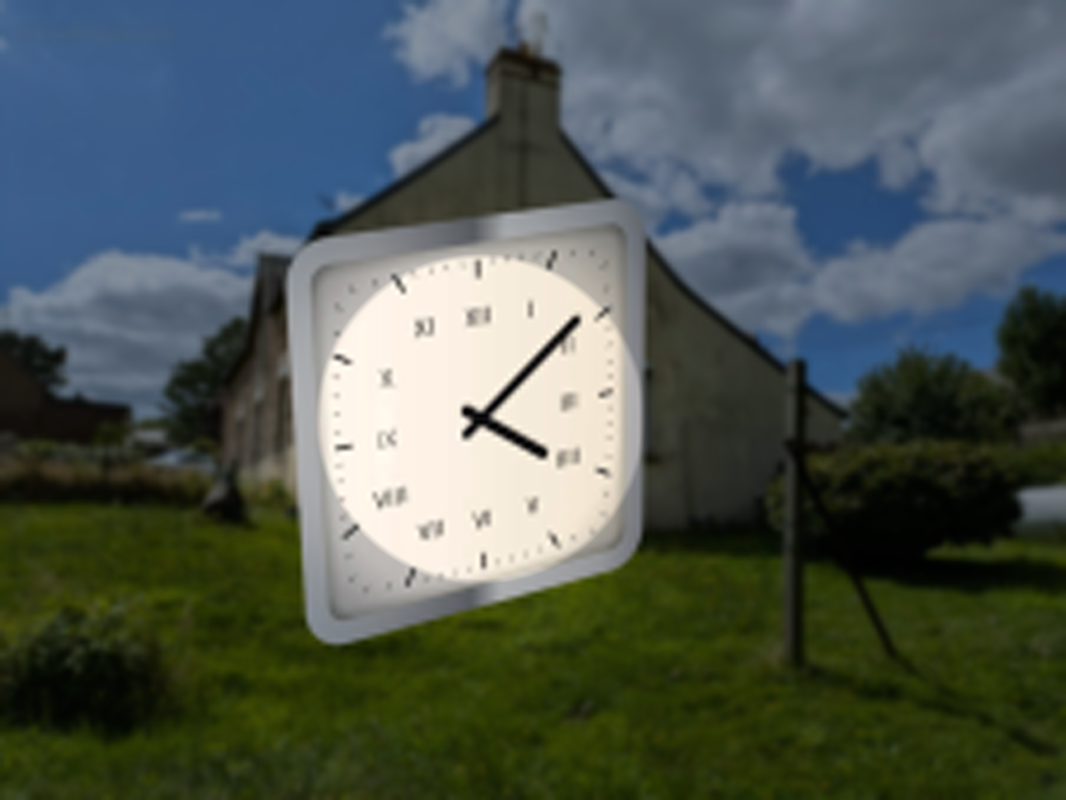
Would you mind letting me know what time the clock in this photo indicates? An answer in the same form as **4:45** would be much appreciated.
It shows **4:09**
